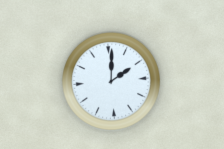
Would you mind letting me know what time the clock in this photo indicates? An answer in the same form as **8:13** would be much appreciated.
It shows **2:01**
